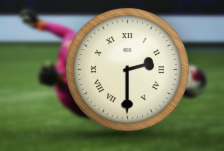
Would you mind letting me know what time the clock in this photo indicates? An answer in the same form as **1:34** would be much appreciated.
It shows **2:30**
